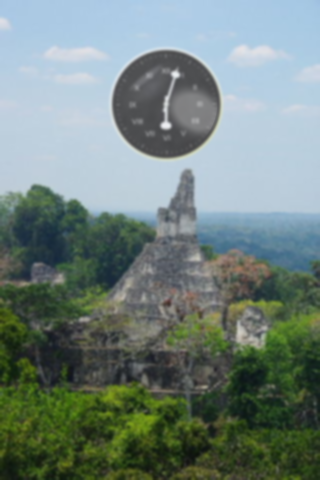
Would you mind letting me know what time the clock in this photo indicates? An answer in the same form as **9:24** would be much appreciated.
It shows **6:03**
